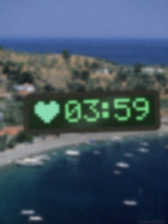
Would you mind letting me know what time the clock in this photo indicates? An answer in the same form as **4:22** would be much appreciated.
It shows **3:59**
